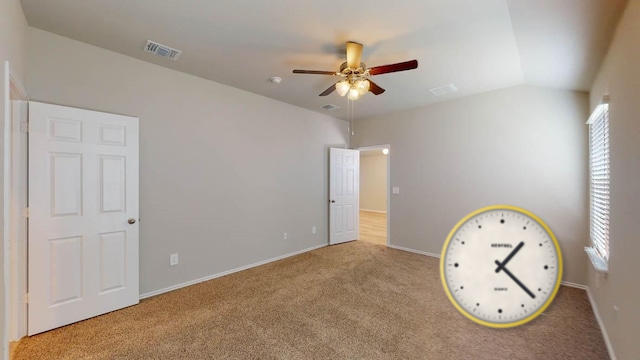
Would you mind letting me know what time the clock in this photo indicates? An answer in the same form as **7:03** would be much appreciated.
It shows **1:22**
